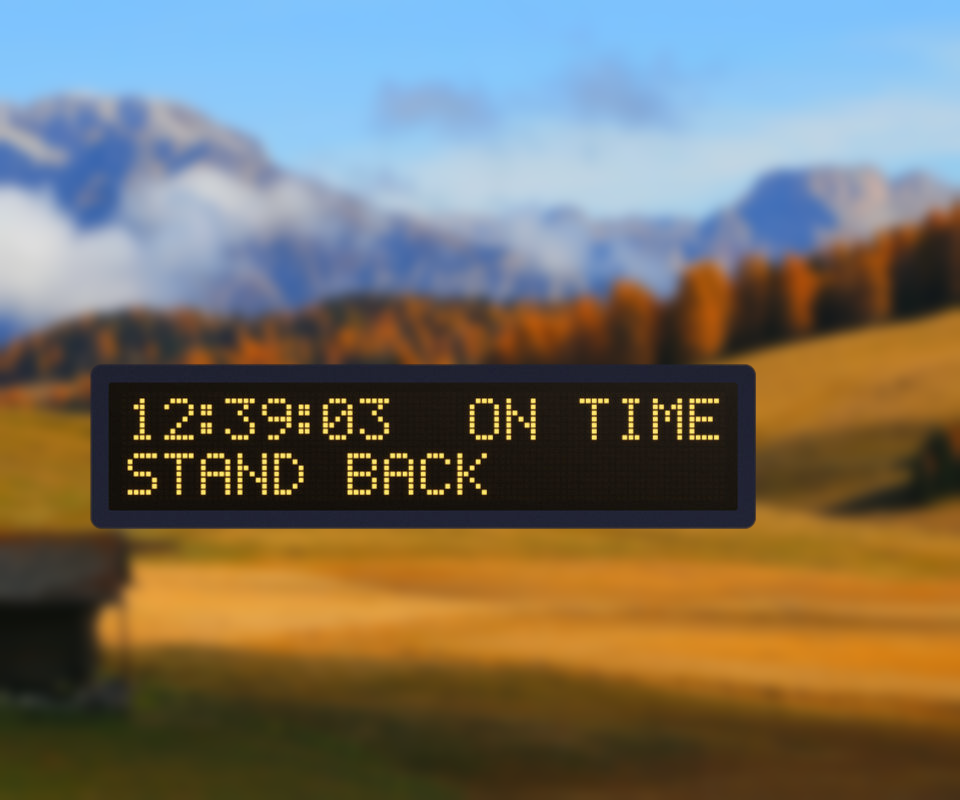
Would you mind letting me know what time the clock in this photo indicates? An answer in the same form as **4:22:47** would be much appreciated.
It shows **12:39:03**
